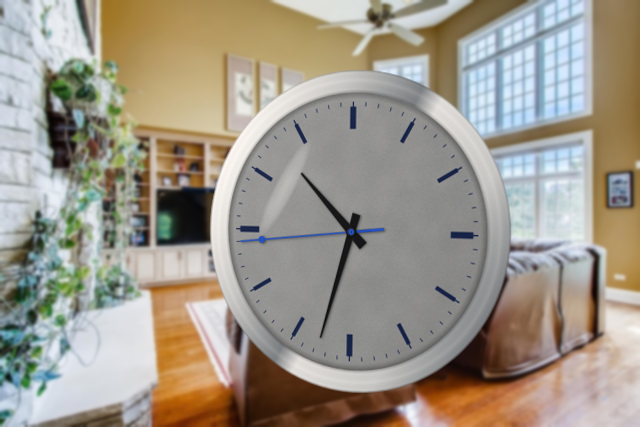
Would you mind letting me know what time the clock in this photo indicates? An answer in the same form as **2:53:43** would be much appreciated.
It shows **10:32:44**
